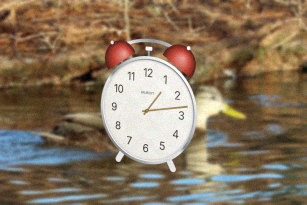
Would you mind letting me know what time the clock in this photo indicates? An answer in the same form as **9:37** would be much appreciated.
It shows **1:13**
